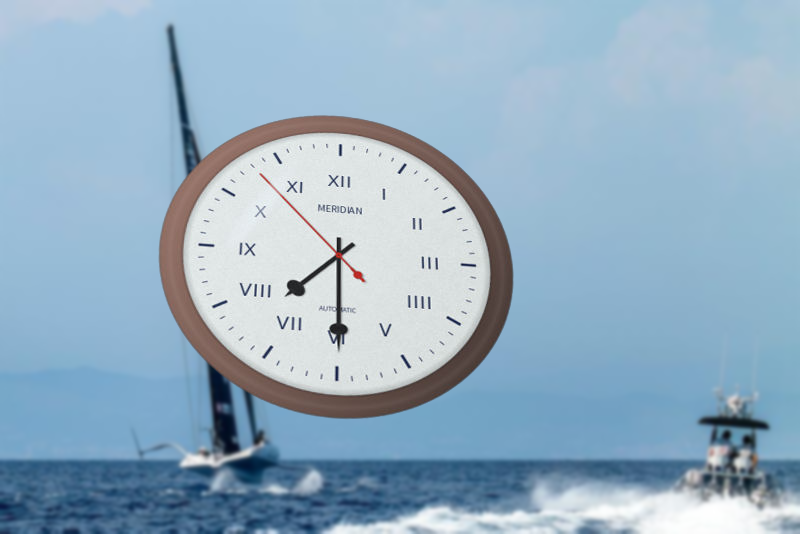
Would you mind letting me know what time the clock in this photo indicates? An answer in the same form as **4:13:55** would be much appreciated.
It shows **7:29:53**
